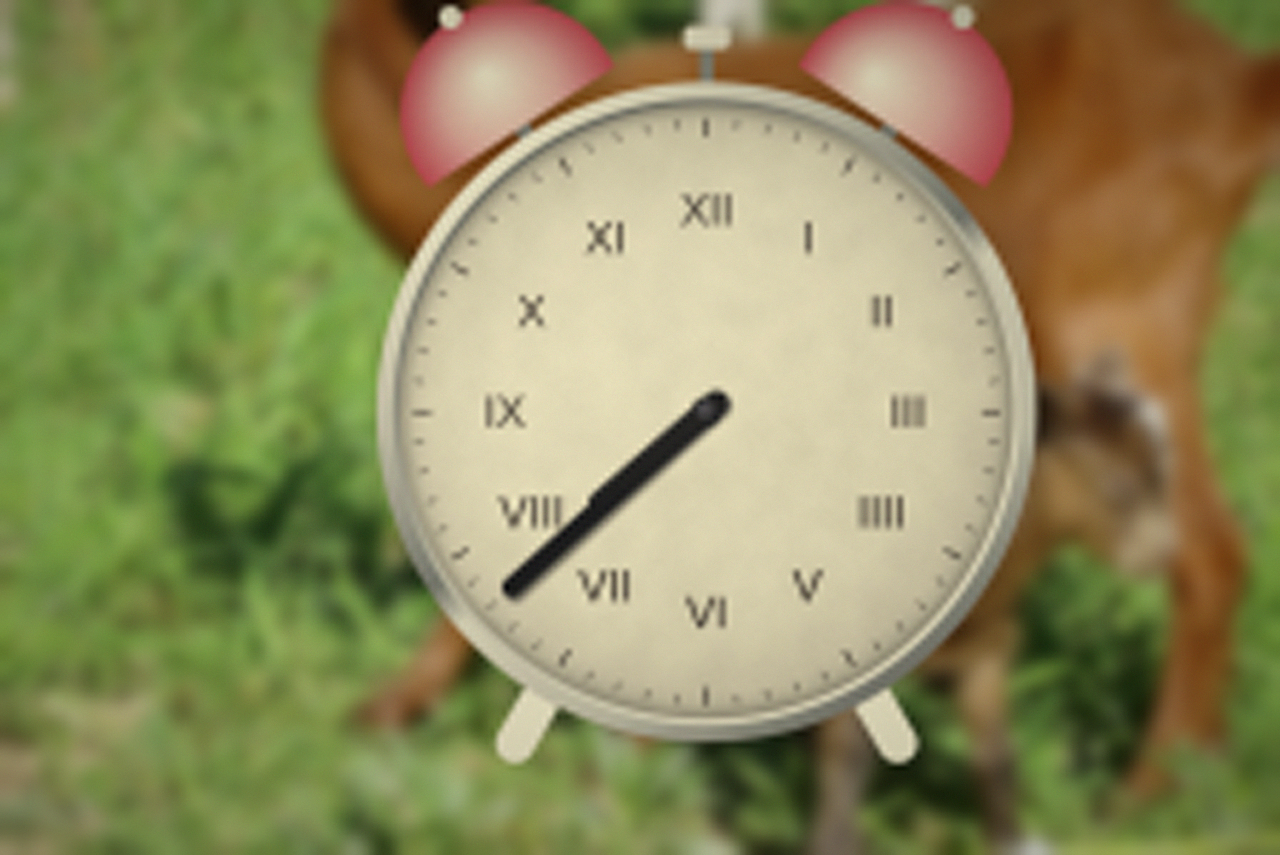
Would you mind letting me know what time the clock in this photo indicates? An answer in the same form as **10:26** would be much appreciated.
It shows **7:38**
